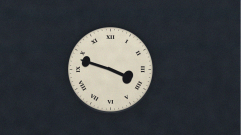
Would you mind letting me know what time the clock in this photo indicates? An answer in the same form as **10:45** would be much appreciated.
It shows **3:48**
